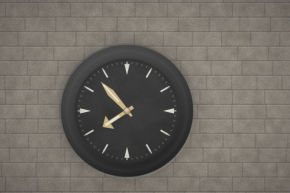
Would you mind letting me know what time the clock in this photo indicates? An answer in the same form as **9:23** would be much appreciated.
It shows **7:53**
